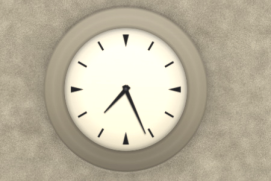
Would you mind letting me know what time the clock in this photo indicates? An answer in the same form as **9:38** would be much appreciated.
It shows **7:26**
